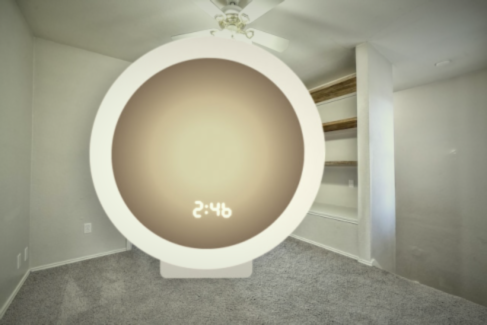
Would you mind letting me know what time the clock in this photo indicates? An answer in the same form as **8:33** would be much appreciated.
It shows **2:46**
